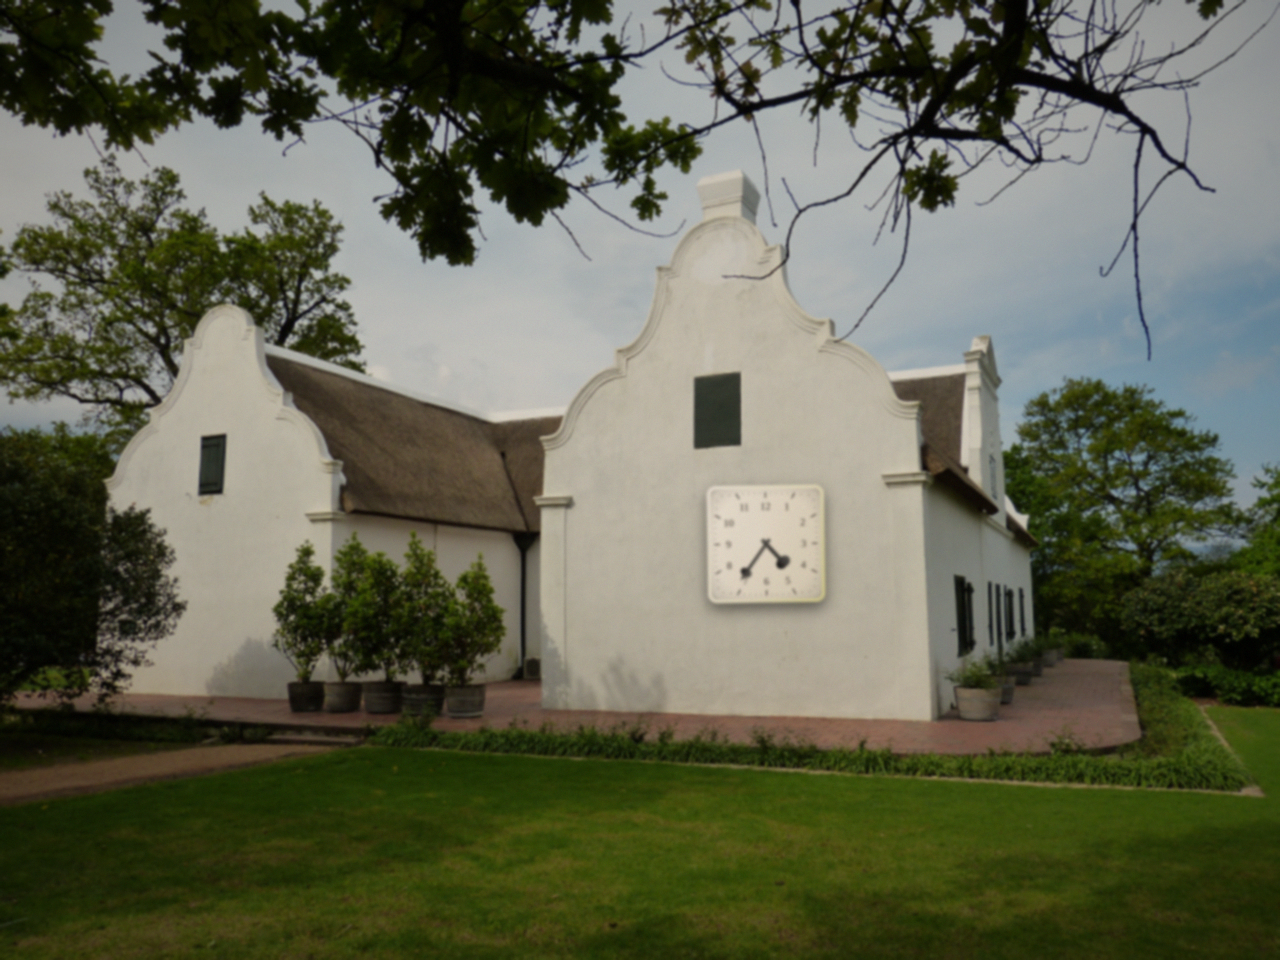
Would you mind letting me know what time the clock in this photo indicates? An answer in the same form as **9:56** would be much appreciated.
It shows **4:36**
